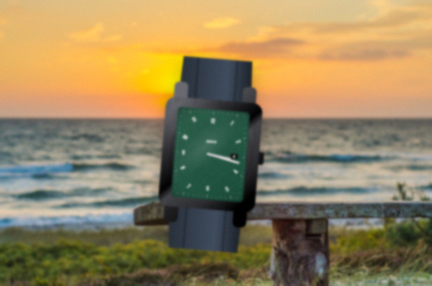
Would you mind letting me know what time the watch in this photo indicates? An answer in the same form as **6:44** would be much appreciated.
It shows **3:17**
